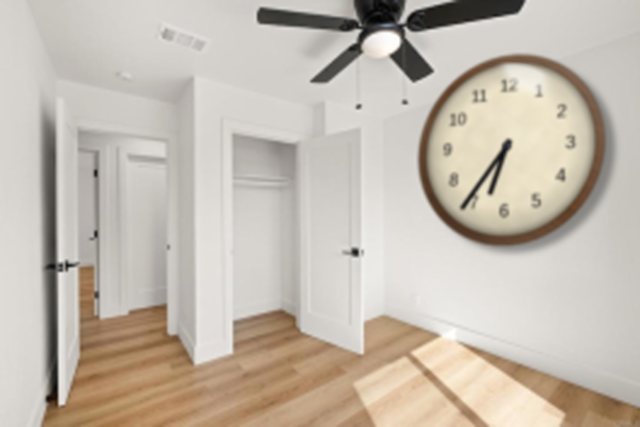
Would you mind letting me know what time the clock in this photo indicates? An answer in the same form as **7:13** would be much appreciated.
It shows **6:36**
